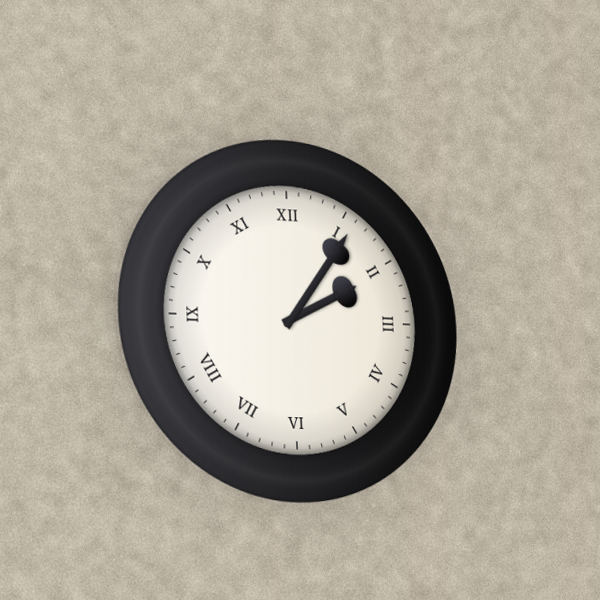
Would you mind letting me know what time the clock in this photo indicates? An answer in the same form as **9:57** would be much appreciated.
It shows **2:06**
